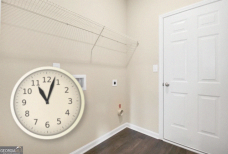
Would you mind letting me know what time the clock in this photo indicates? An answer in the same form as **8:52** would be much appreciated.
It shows **11:03**
